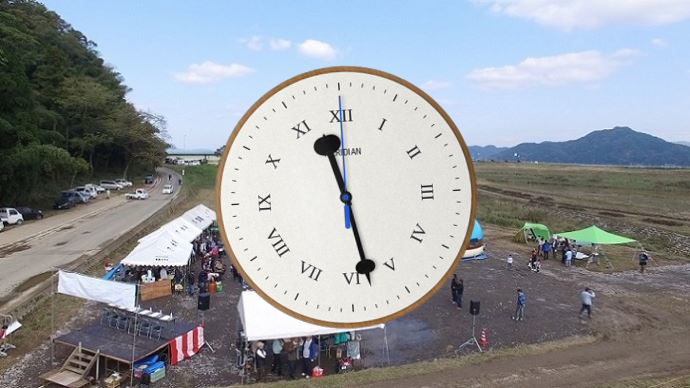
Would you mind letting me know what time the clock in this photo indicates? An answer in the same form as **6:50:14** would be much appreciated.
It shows **11:28:00**
